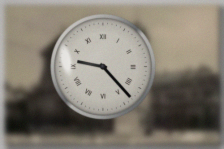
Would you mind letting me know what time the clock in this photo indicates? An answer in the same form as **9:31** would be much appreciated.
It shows **9:23**
